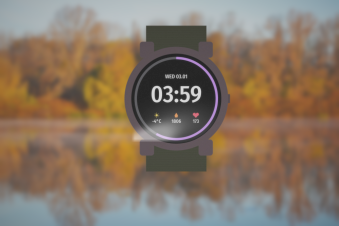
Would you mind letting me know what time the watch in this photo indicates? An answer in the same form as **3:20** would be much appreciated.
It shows **3:59**
